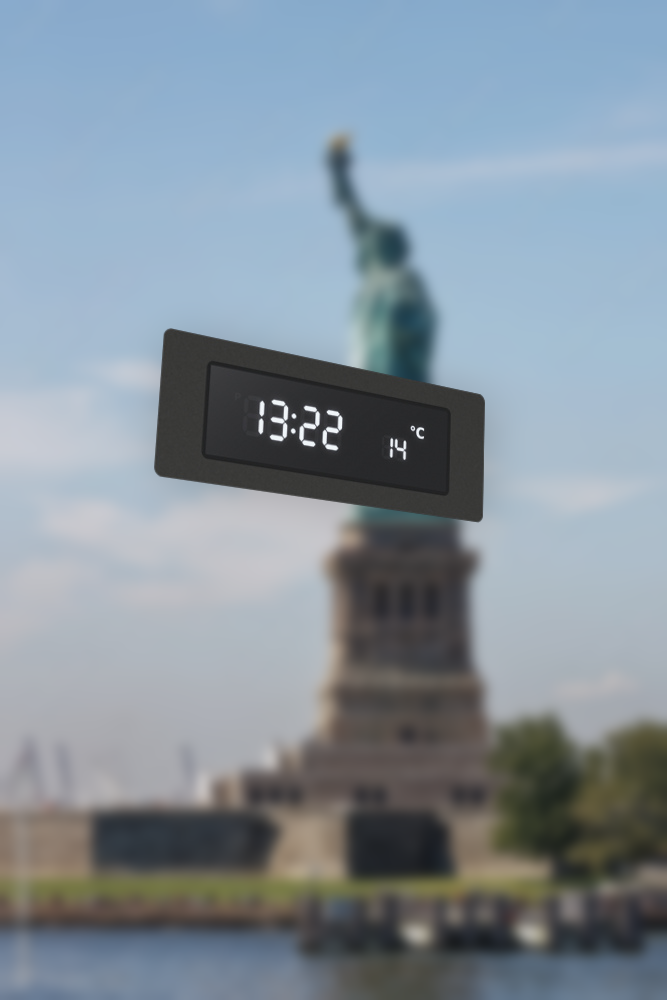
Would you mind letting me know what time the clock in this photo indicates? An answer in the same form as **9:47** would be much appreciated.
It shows **13:22**
